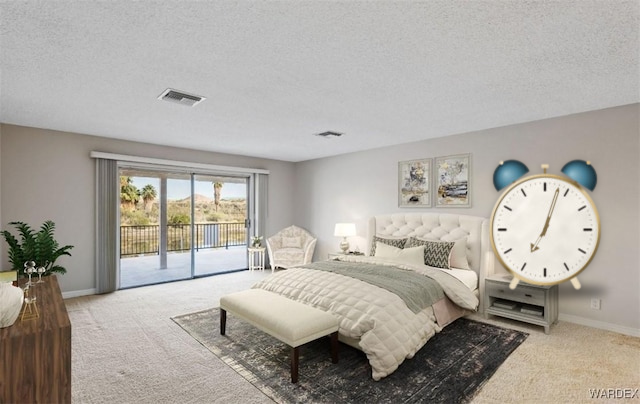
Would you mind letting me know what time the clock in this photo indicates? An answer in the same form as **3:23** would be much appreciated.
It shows **7:03**
